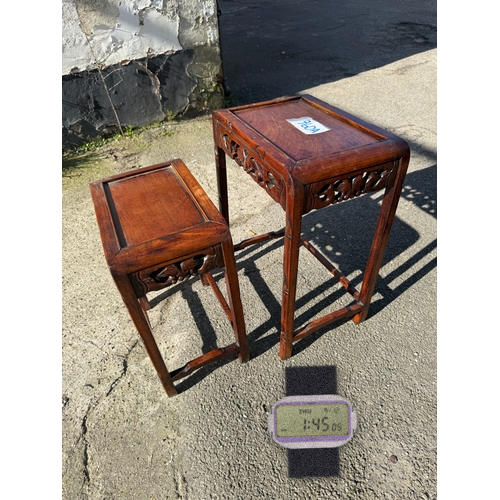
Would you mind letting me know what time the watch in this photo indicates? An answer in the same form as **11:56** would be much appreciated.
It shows **1:45**
